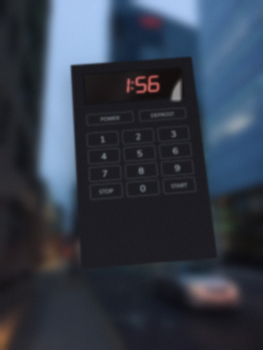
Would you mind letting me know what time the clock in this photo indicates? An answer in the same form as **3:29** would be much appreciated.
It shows **1:56**
